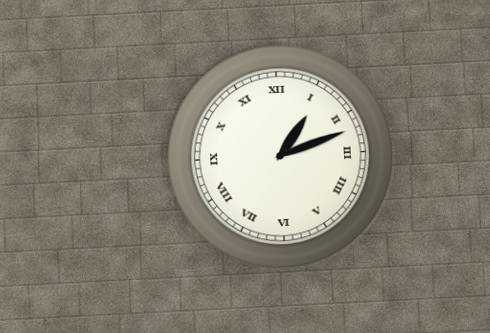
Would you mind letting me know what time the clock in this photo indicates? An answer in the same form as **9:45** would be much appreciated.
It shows **1:12**
